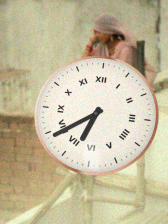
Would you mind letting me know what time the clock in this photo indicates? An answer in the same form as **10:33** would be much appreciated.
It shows **6:39**
